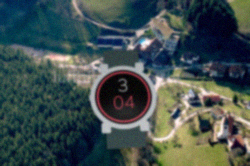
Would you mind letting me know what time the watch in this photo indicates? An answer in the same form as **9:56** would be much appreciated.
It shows **3:04**
